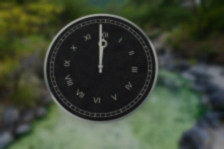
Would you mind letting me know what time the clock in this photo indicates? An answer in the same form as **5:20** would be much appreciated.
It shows **11:59**
